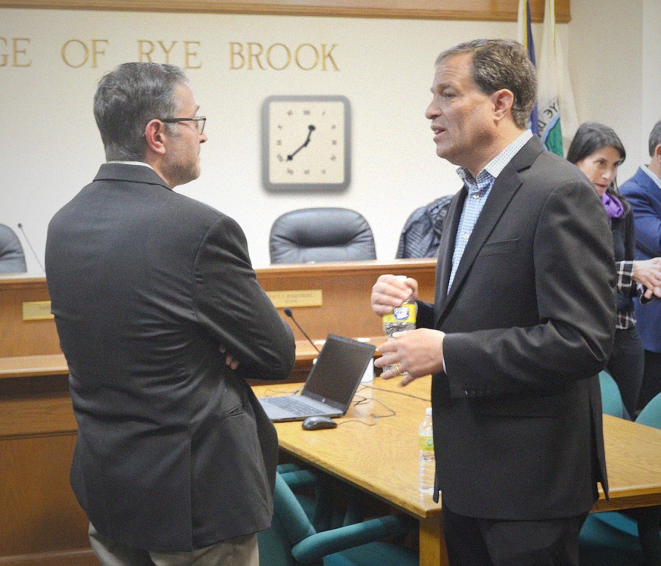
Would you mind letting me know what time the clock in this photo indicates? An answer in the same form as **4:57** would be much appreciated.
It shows **12:38**
